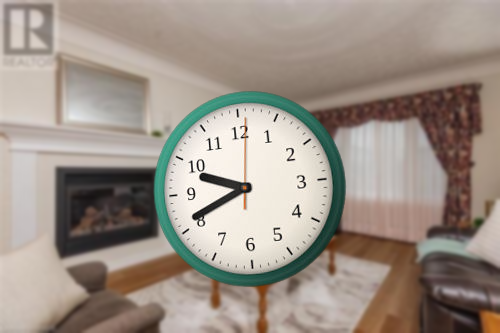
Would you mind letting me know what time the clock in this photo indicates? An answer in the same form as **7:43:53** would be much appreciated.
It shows **9:41:01**
